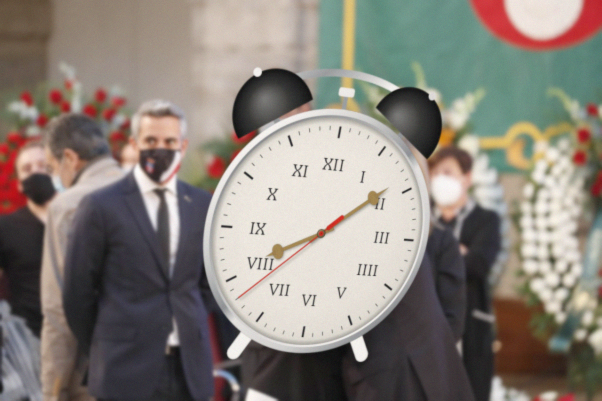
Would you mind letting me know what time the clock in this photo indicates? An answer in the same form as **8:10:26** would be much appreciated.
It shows **8:08:38**
